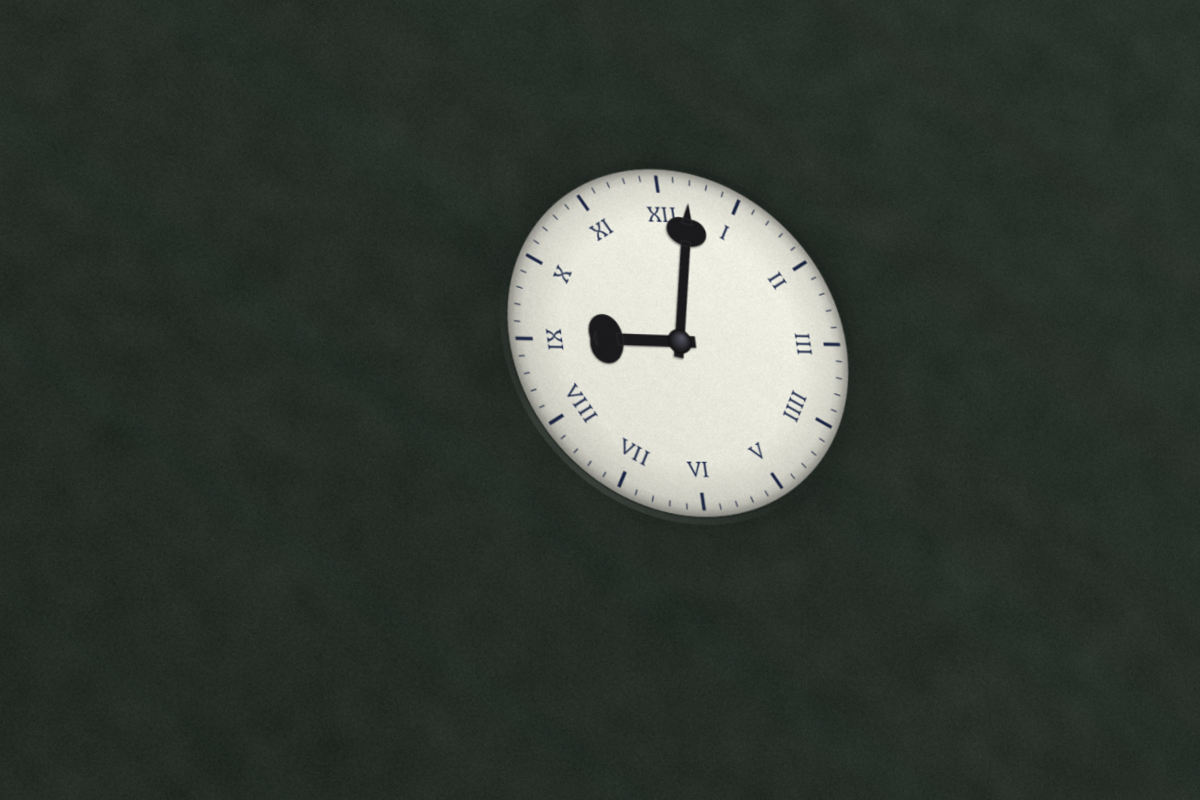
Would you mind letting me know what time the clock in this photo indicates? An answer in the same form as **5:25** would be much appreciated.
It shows **9:02**
